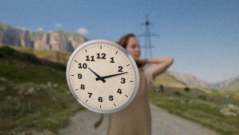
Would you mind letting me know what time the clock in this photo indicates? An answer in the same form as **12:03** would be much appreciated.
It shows **10:12**
